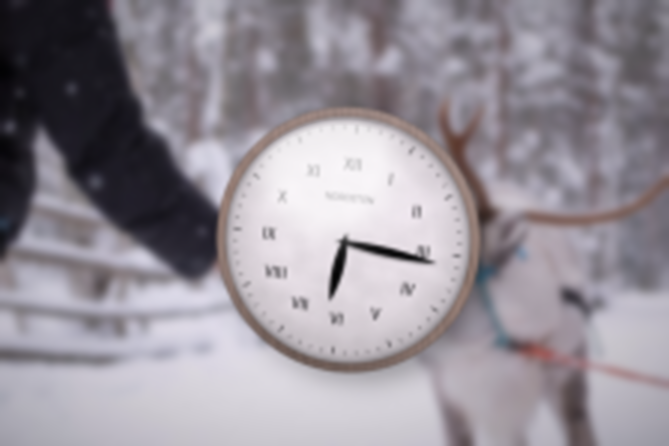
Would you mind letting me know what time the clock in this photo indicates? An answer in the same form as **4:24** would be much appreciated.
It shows **6:16**
